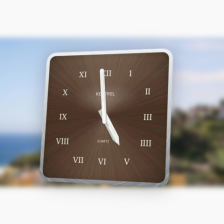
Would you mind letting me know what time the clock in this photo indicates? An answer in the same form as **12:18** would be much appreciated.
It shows **4:59**
